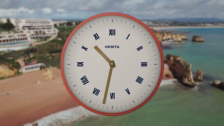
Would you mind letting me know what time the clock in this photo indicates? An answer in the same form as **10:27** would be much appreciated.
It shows **10:32**
